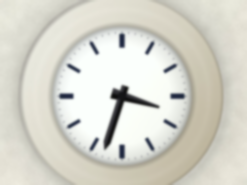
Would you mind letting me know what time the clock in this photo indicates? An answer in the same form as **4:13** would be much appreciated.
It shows **3:33**
